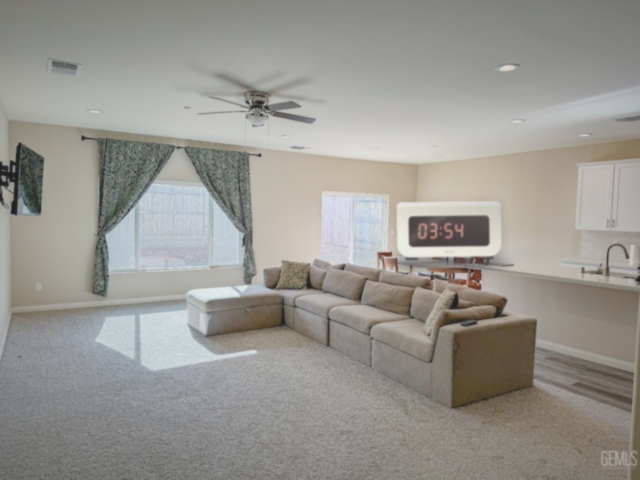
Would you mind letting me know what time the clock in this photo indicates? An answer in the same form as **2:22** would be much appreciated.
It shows **3:54**
